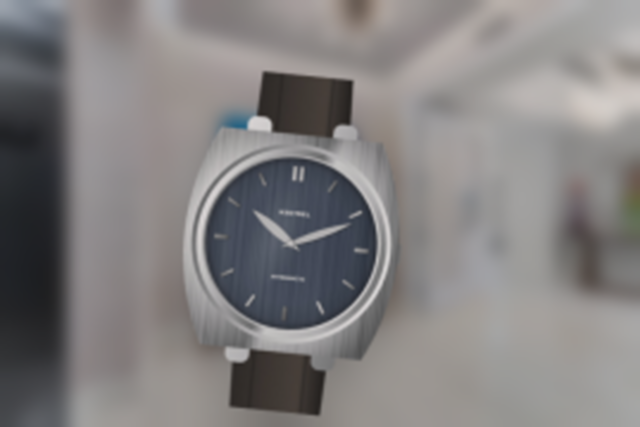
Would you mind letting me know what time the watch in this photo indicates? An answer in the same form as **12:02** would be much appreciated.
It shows **10:11**
